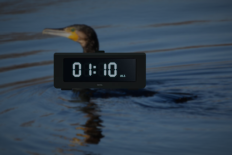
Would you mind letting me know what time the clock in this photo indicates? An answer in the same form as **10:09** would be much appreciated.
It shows **1:10**
